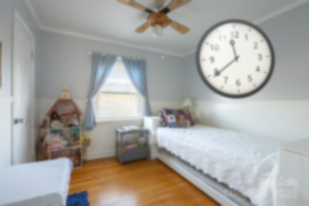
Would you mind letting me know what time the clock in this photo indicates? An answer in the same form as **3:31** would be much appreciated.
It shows **11:39**
